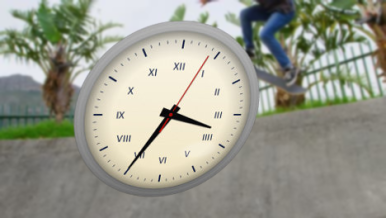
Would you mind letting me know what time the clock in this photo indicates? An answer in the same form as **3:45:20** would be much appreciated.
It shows **3:35:04**
